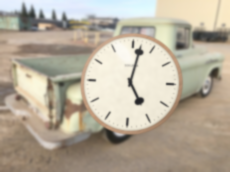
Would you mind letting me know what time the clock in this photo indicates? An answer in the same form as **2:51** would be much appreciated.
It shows **5:02**
